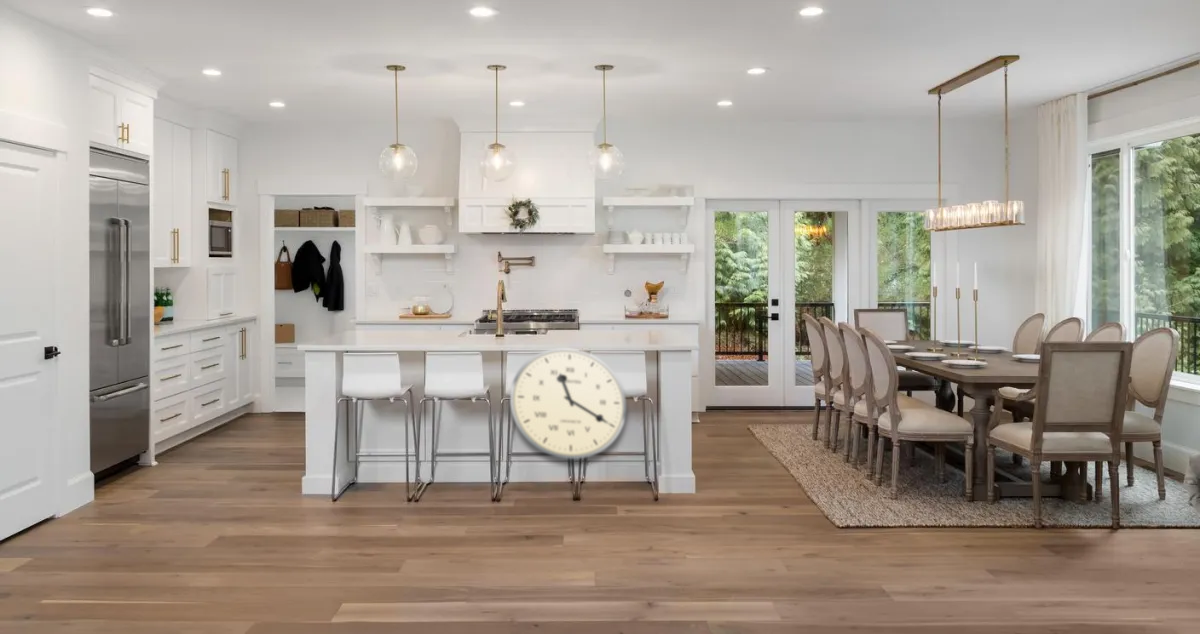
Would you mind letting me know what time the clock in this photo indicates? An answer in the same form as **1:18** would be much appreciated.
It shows **11:20**
